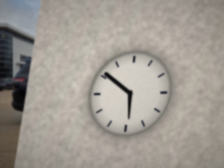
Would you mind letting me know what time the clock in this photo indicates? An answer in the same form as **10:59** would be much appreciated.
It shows **5:51**
